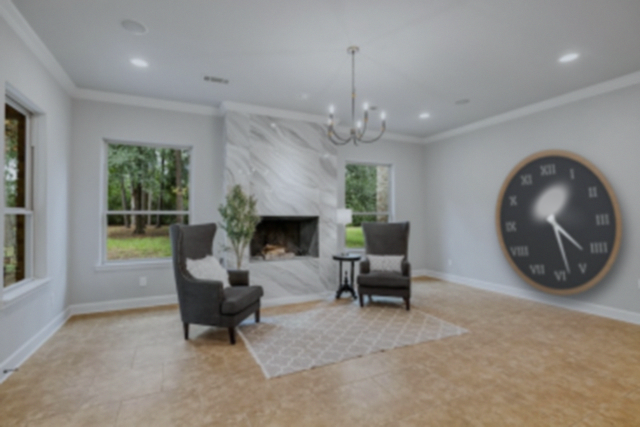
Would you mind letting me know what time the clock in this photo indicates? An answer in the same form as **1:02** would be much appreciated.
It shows **4:28**
